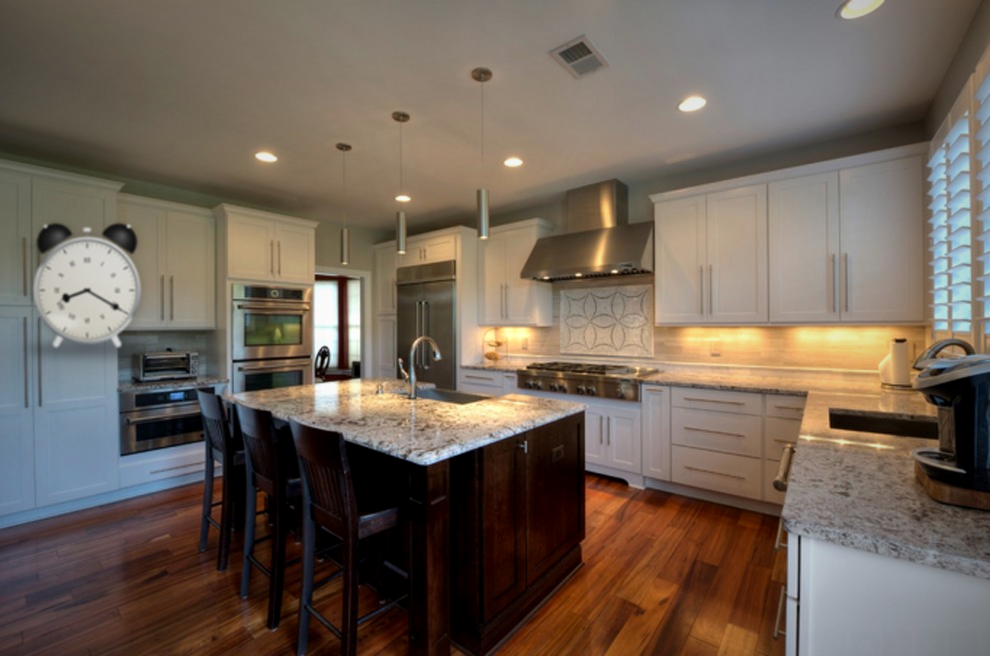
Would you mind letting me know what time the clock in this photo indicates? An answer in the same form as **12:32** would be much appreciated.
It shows **8:20**
